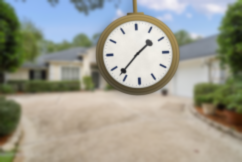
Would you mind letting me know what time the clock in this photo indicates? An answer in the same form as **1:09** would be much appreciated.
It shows **1:37**
